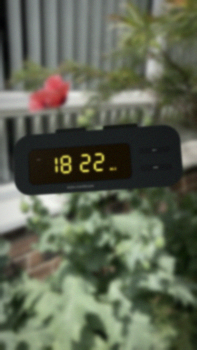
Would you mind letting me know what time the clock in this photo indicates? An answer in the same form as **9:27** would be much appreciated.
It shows **18:22**
